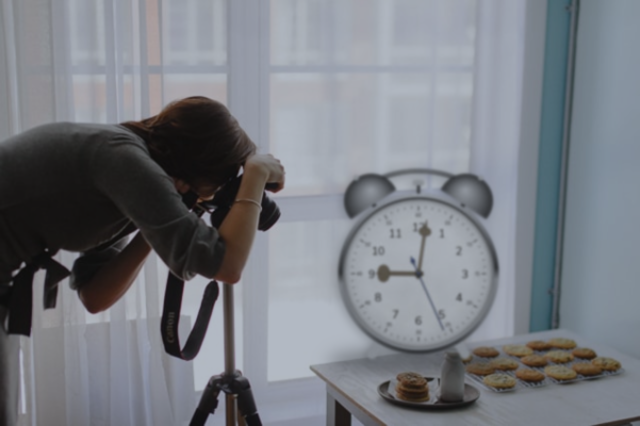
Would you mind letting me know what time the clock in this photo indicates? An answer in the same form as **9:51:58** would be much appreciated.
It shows **9:01:26**
